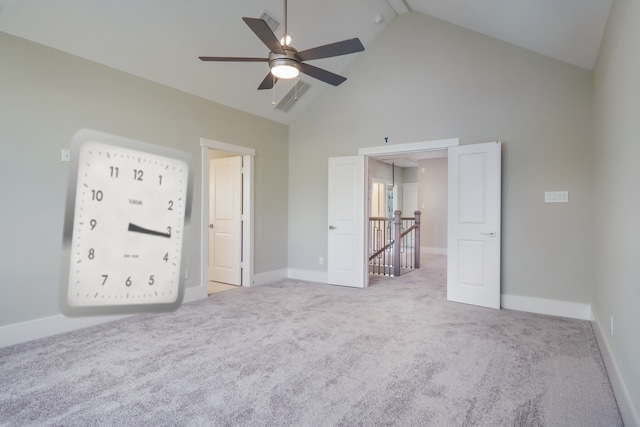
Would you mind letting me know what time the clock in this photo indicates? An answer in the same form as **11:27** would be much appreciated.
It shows **3:16**
